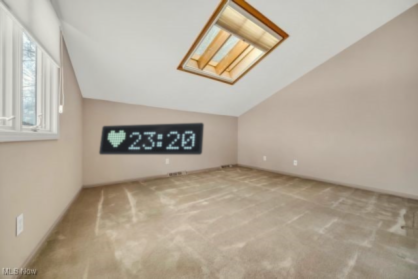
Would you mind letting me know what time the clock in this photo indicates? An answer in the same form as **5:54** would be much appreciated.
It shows **23:20**
